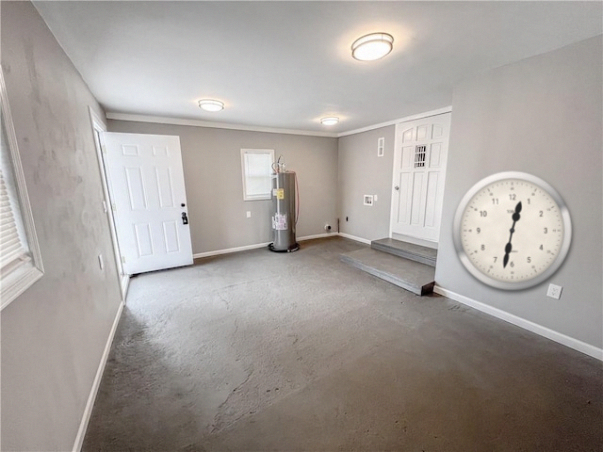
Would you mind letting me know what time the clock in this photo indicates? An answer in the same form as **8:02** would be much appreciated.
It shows **12:32**
